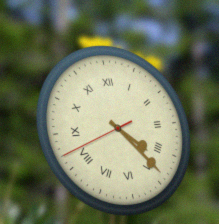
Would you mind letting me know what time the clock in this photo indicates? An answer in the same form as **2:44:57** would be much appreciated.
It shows **4:23:42**
